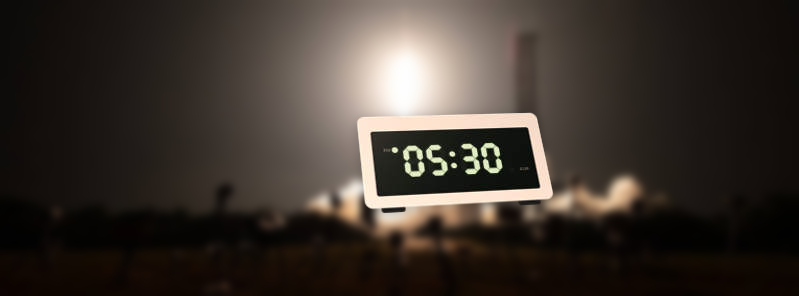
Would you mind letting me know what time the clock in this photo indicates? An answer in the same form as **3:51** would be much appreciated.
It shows **5:30**
